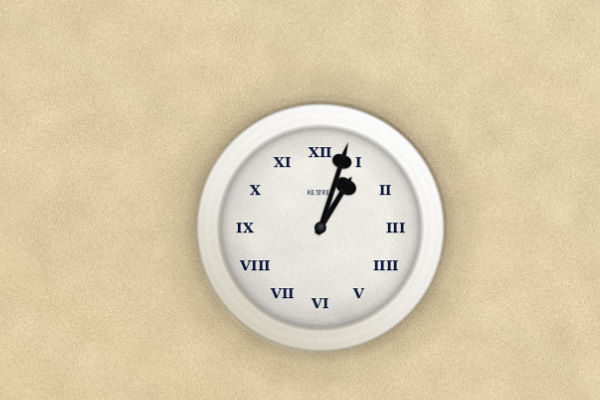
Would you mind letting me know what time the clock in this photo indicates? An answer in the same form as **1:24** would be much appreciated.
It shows **1:03**
